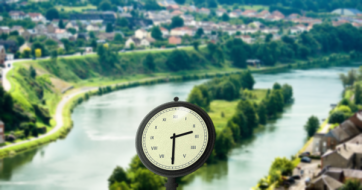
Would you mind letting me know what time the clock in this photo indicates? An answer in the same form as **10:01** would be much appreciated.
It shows **2:30**
